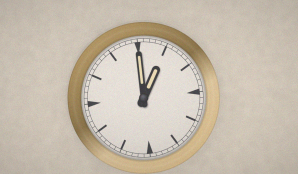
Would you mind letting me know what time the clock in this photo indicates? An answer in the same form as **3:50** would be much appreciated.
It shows **1:00**
